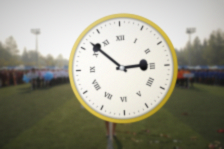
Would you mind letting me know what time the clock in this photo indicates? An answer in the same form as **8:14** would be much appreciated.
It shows **2:52**
